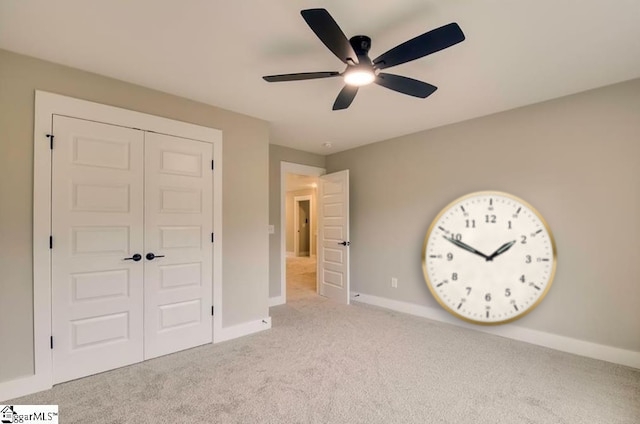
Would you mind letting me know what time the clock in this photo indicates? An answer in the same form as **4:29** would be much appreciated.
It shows **1:49**
